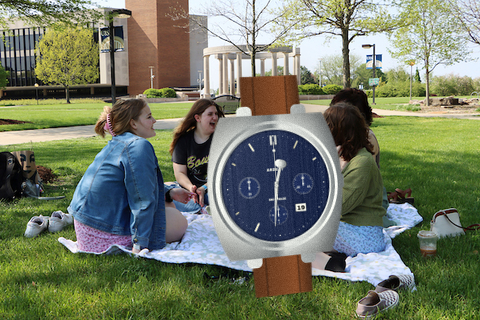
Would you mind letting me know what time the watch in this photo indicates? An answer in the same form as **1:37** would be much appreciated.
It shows **12:31**
